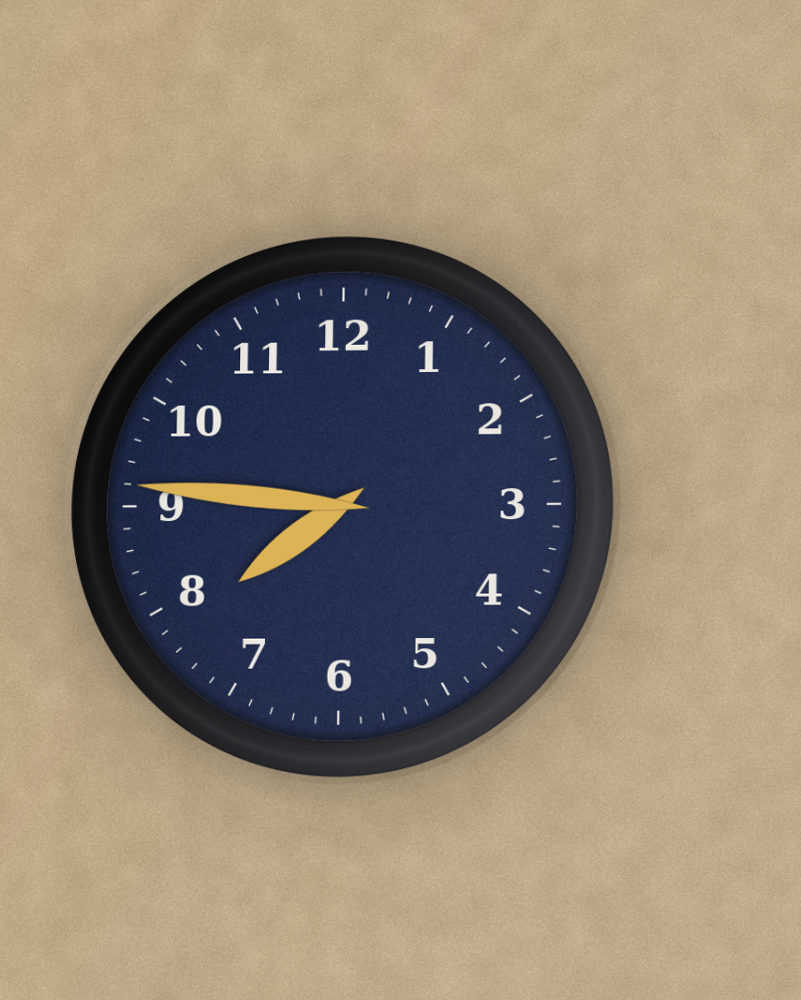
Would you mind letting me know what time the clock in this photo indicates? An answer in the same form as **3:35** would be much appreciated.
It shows **7:46**
